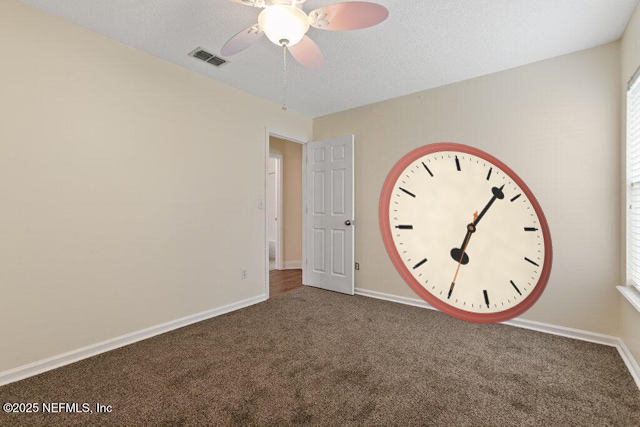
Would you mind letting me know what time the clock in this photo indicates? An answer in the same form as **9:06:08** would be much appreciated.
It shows **7:07:35**
